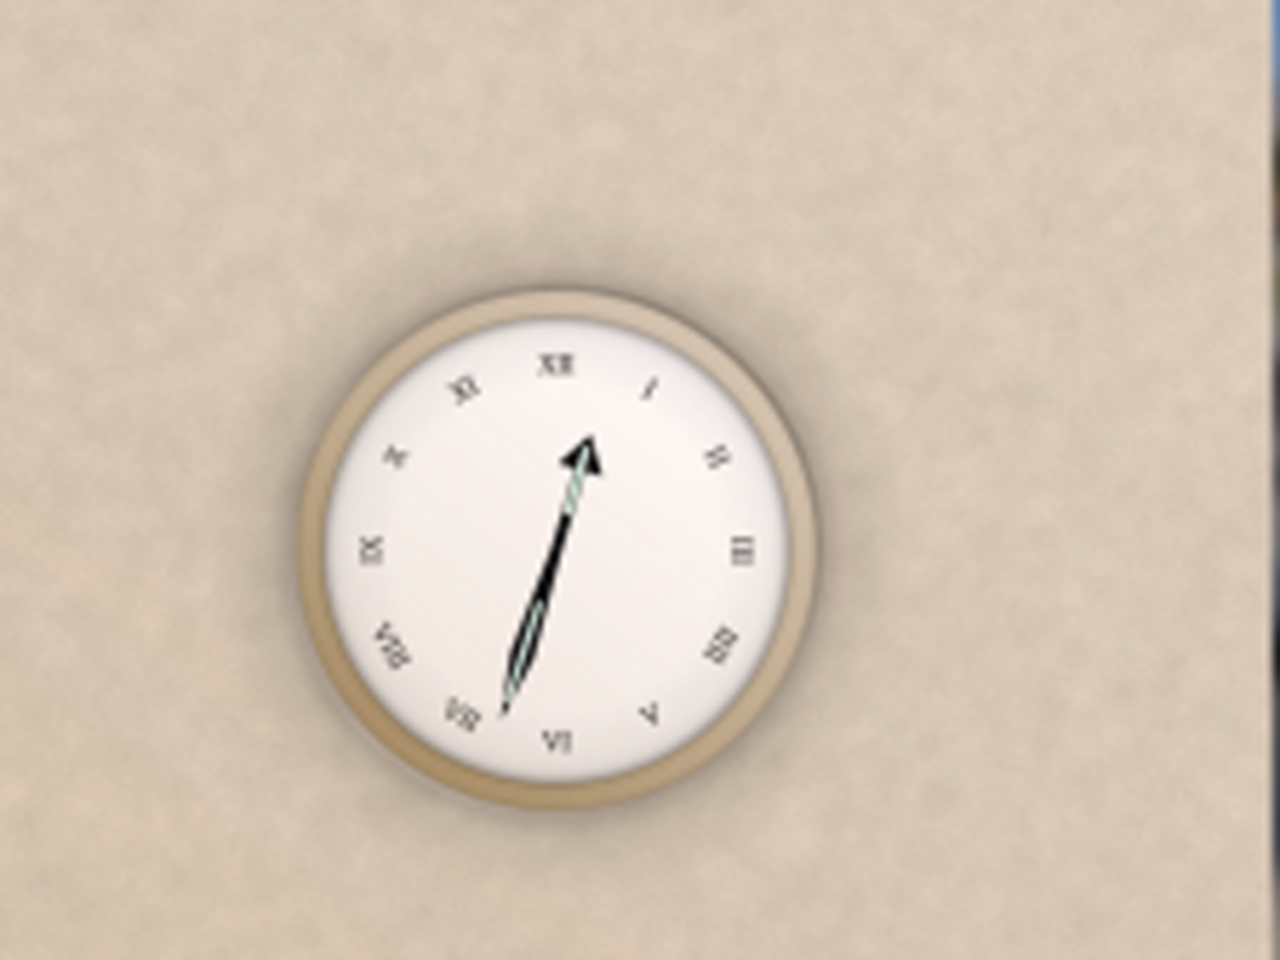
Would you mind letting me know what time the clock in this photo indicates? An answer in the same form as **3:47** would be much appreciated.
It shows **12:33**
